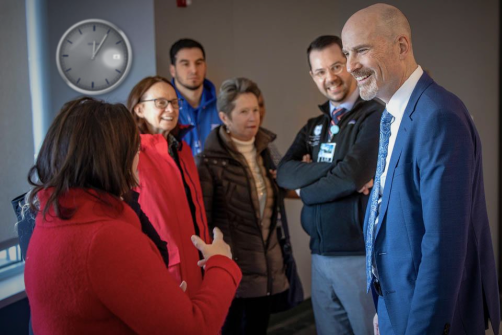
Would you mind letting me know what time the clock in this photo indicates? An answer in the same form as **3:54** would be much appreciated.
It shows **12:05**
